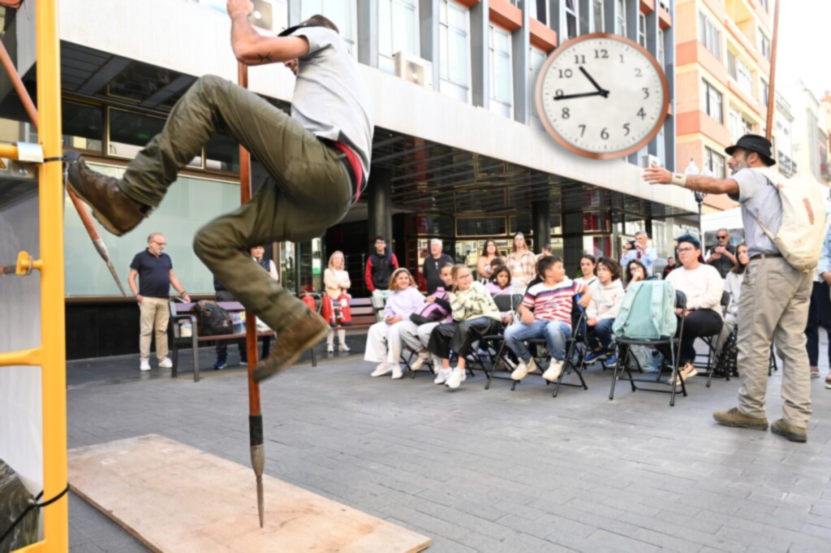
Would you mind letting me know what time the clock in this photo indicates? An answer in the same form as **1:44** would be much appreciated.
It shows **10:44**
